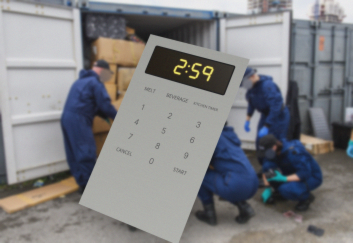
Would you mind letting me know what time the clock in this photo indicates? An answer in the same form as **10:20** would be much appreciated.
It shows **2:59**
